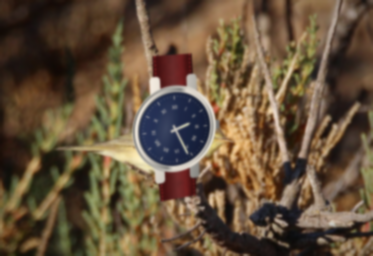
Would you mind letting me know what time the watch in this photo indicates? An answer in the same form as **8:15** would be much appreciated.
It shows **2:26**
